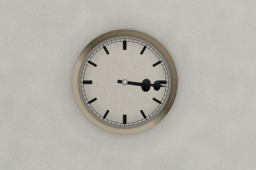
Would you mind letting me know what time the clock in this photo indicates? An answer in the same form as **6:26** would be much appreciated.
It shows **3:16**
